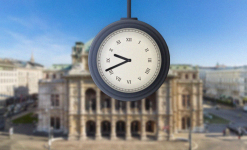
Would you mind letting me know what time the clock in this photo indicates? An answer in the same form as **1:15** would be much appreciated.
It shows **9:41**
